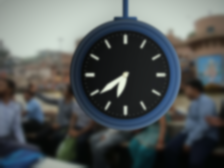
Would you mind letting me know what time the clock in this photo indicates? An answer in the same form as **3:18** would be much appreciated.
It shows **6:39**
